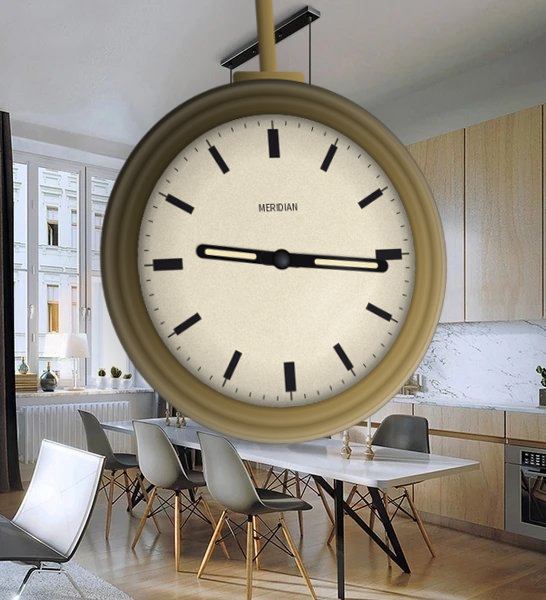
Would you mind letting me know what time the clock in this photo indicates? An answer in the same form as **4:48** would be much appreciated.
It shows **9:16**
